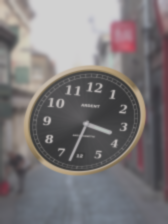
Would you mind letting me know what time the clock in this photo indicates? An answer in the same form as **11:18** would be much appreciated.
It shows **3:32**
